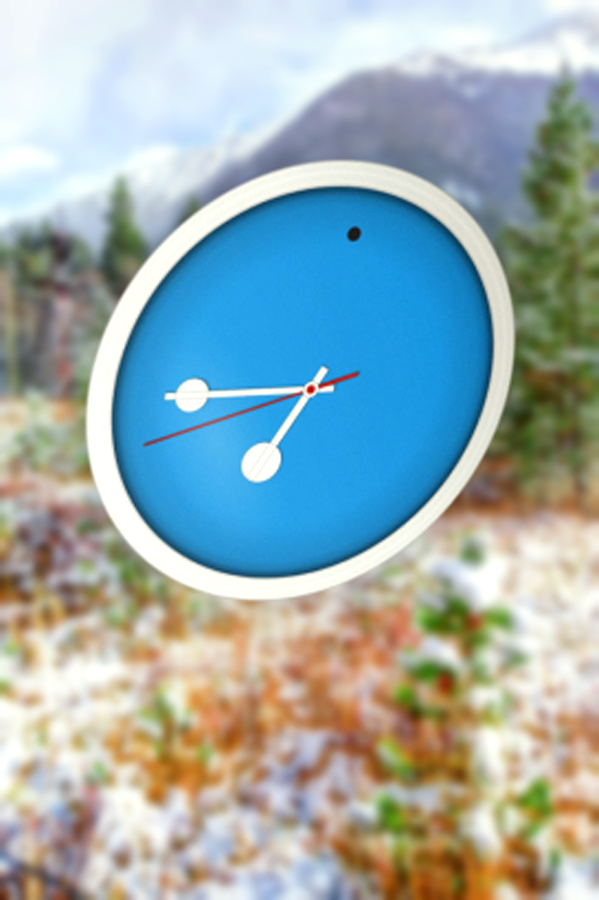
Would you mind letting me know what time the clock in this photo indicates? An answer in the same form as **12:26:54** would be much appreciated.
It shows **6:43:41**
